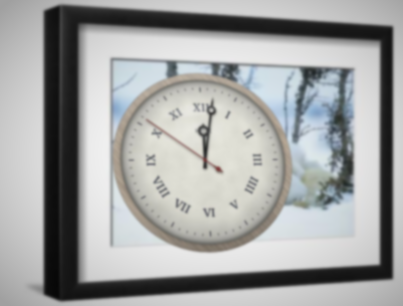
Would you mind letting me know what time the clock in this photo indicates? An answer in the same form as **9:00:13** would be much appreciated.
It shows **12:01:51**
